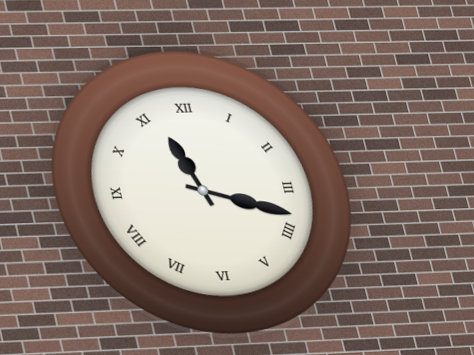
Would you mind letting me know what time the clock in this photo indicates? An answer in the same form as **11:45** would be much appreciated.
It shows **11:18**
